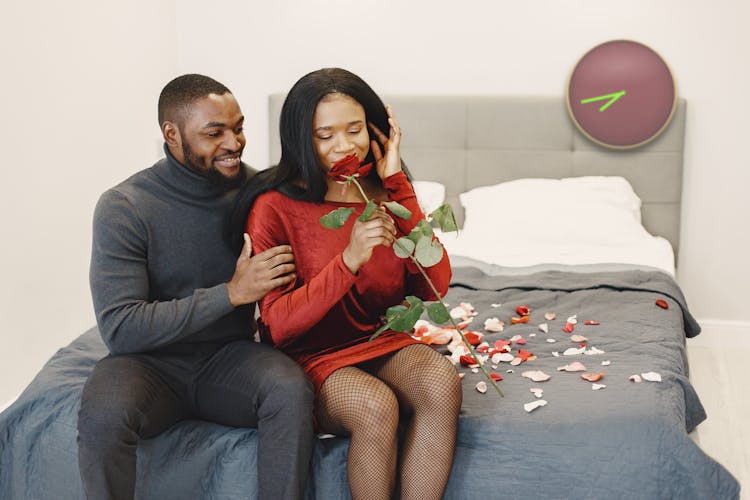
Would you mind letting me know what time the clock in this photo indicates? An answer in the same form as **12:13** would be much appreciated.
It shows **7:43**
